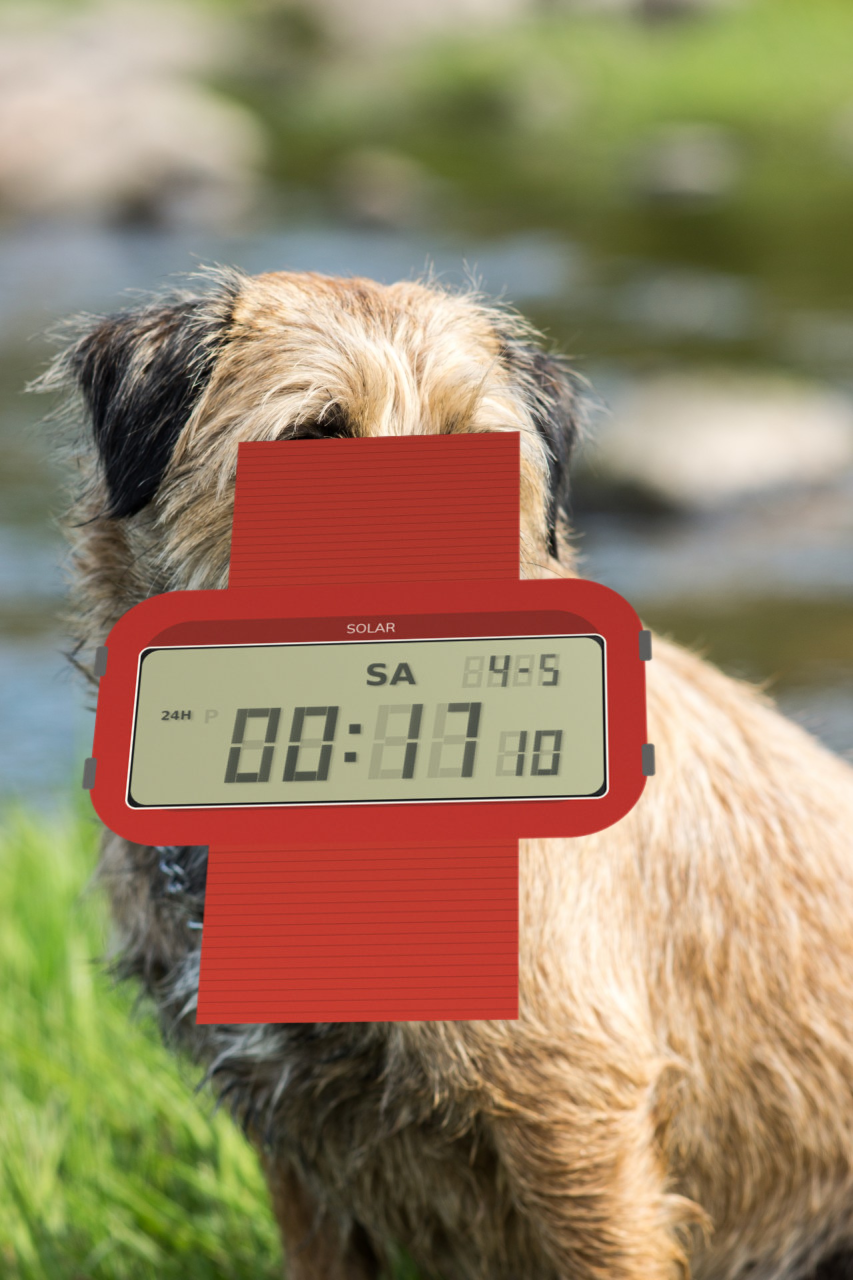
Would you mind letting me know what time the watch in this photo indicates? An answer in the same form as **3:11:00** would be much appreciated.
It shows **0:17:10**
